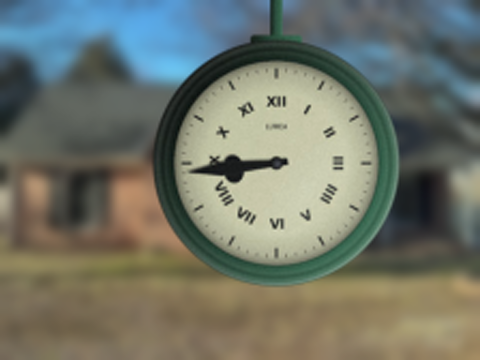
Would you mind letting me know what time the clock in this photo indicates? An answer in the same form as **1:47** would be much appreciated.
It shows **8:44**
